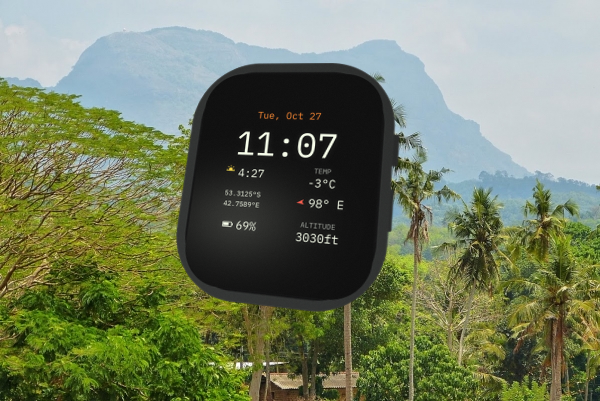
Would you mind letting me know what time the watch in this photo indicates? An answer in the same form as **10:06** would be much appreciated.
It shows **11:07**
